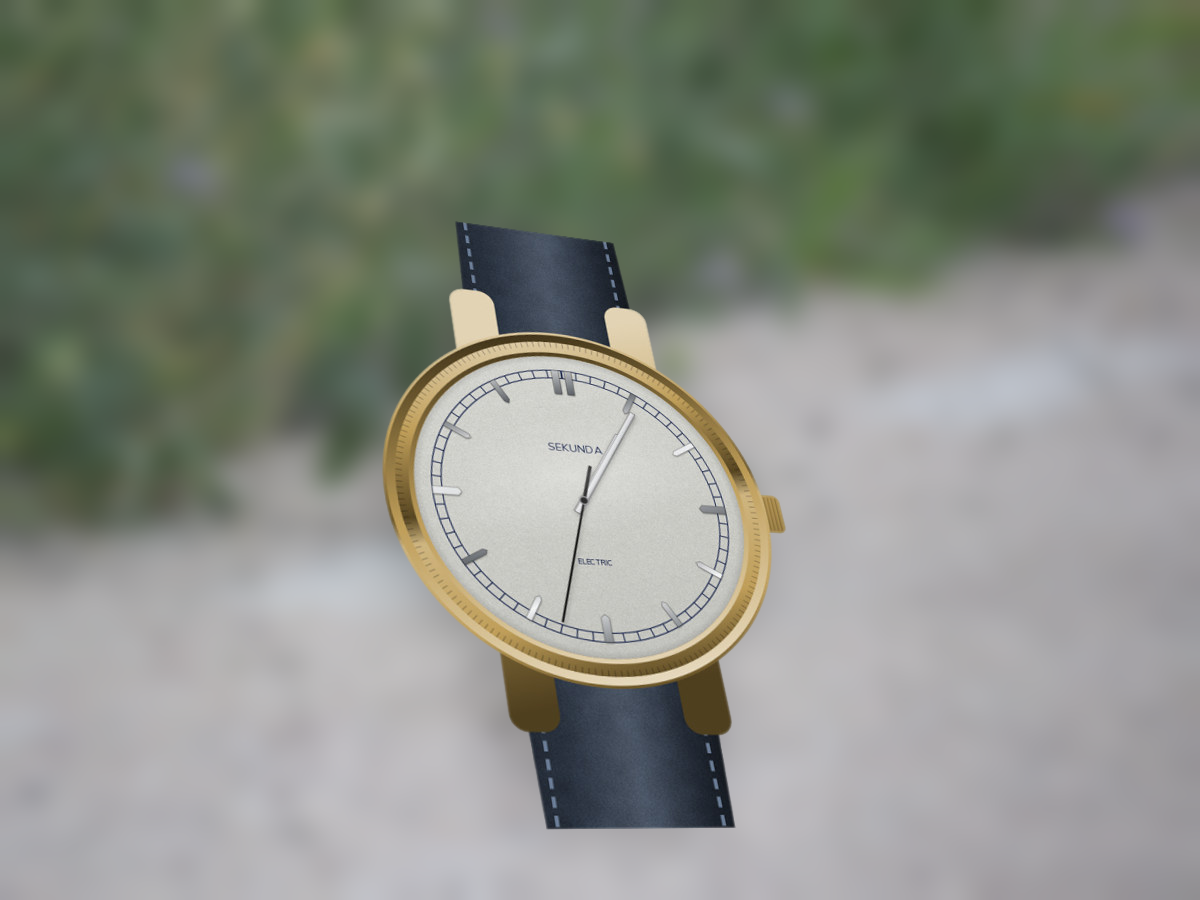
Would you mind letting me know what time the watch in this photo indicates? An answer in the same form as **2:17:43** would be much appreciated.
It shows **1:05:33**
